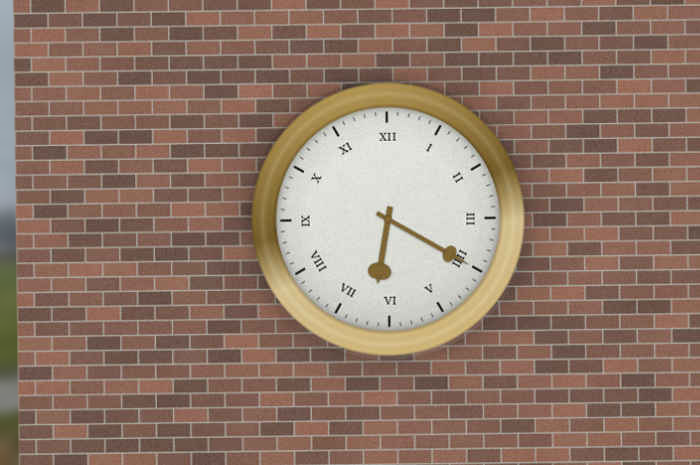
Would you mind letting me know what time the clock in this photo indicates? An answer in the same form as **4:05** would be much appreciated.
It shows **6:20**
